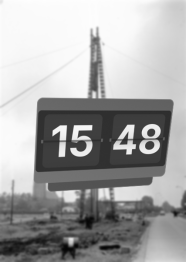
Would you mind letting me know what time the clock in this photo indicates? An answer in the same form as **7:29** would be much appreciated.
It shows **15:48**
